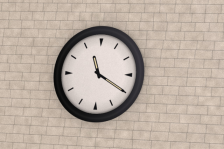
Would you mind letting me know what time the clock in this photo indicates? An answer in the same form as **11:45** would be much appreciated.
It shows **11:20**
